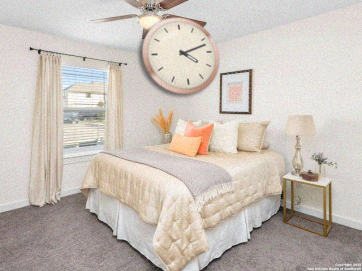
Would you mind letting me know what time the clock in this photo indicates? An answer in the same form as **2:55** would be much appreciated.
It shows **4:12**
